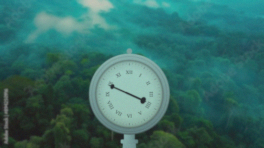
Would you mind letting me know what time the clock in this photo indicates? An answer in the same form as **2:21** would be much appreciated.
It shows **3:49**
